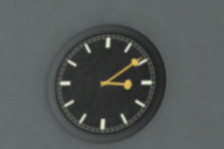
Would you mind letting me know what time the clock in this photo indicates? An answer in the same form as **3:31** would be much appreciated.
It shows **3:09**
